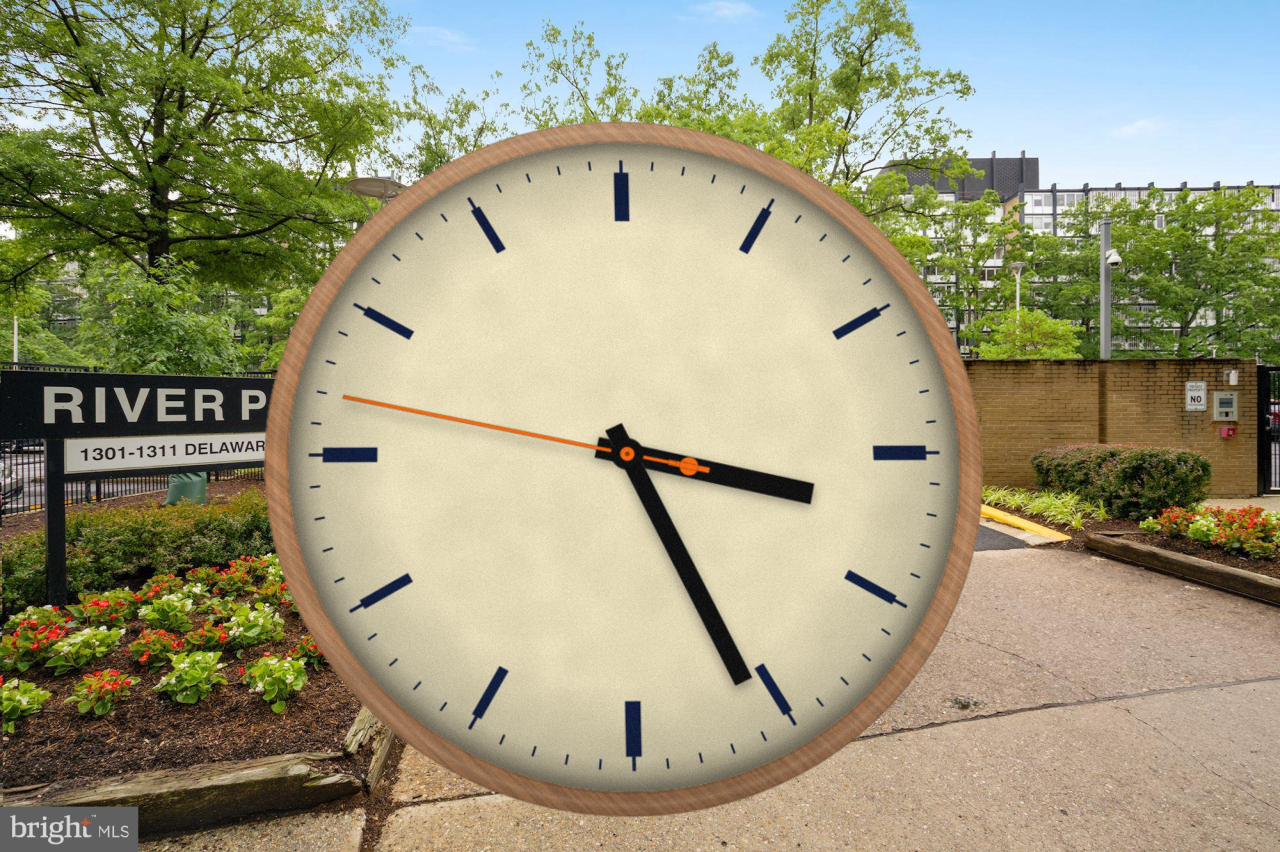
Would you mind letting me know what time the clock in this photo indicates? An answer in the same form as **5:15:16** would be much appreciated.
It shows **3:25:47**
